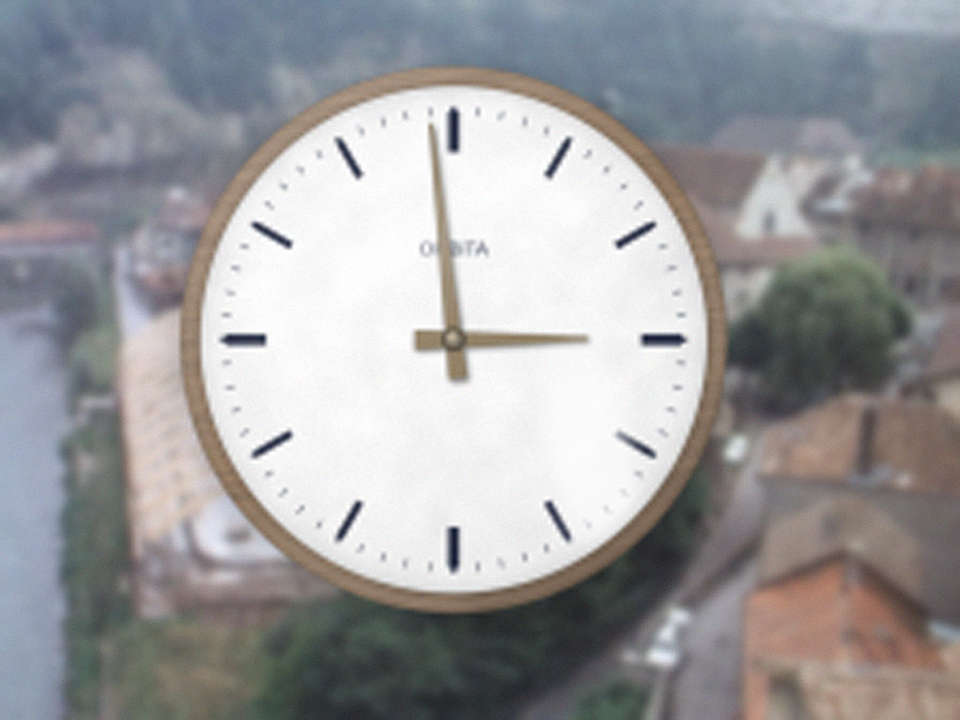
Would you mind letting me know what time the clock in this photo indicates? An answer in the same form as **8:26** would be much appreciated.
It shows **2:59**
